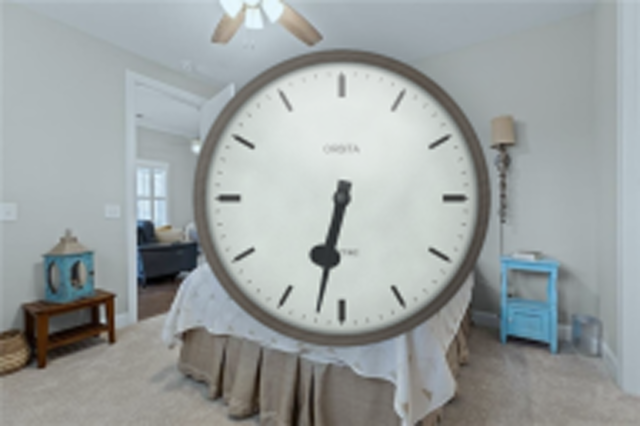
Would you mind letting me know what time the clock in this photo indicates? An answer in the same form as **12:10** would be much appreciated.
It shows **6:32**
